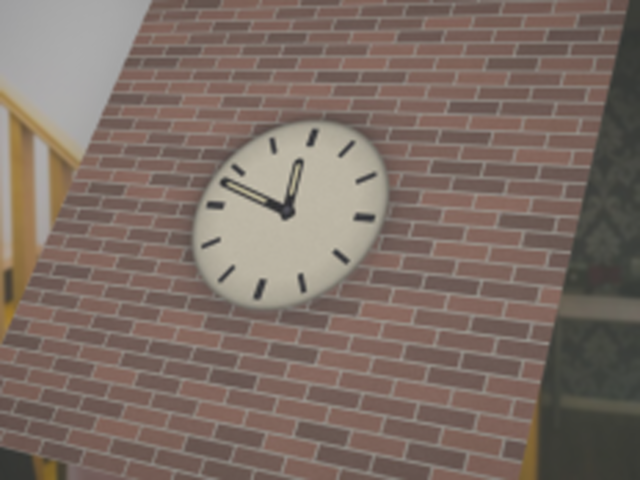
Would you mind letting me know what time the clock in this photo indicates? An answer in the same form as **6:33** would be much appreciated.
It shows **11:48**
